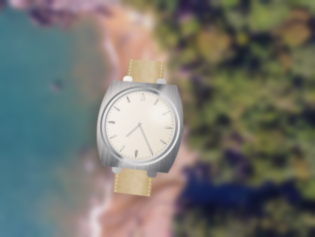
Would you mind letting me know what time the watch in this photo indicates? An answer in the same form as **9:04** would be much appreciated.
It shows **7:25**
